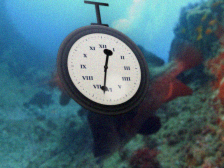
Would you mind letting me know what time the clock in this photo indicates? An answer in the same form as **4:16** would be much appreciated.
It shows **12:32**
